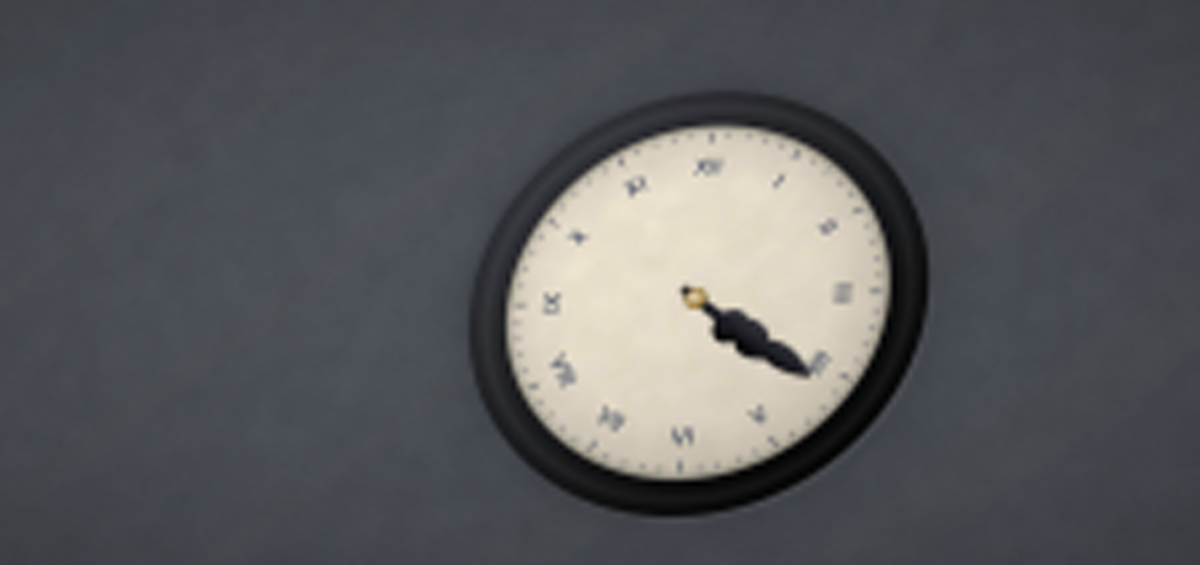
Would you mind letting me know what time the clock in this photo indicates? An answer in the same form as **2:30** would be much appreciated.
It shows **4:21**
